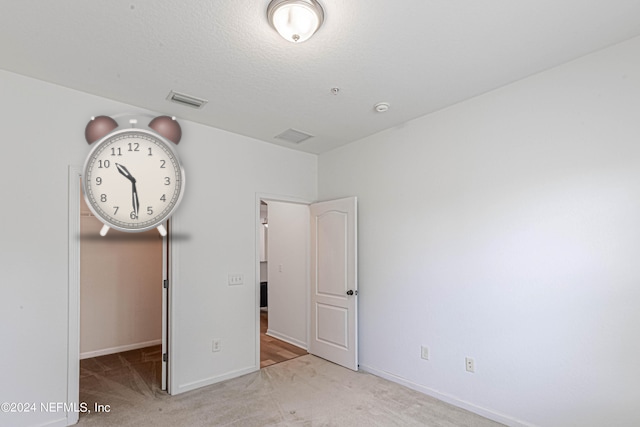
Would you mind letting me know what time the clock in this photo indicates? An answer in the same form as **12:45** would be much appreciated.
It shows **10:29**
